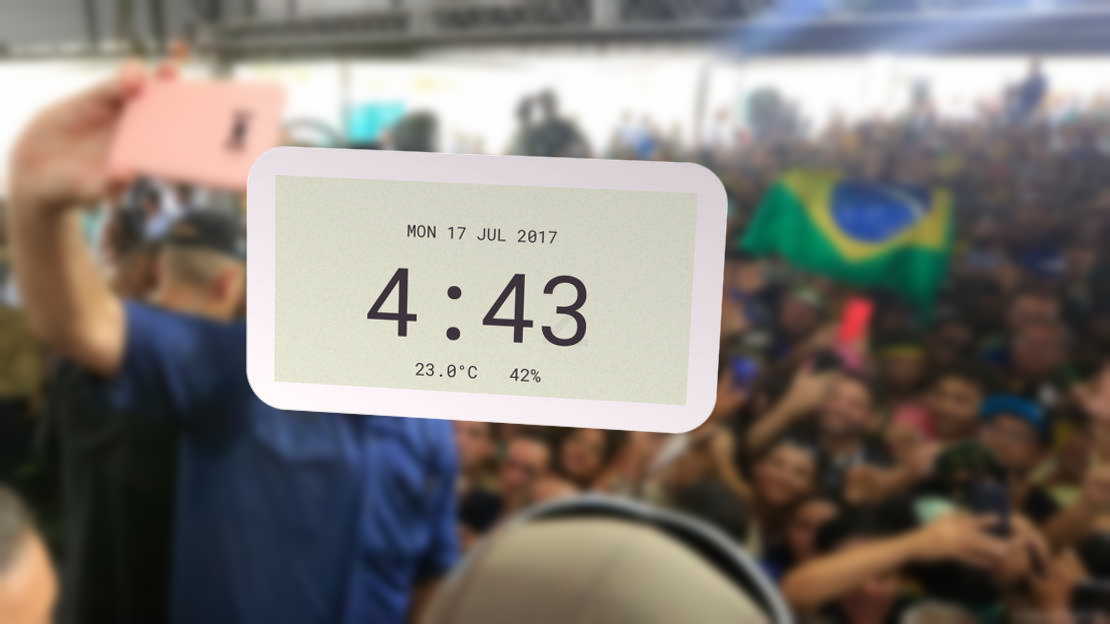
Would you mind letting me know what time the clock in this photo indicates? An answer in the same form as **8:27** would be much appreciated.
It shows **4:43**
